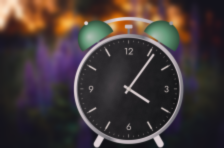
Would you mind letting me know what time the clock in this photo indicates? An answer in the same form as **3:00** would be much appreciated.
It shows **4:06**
